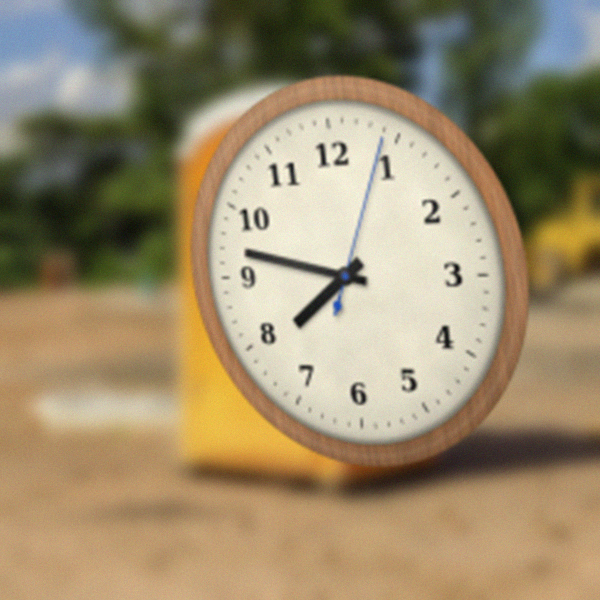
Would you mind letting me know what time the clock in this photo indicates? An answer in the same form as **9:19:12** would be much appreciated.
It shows **7:47:04**
